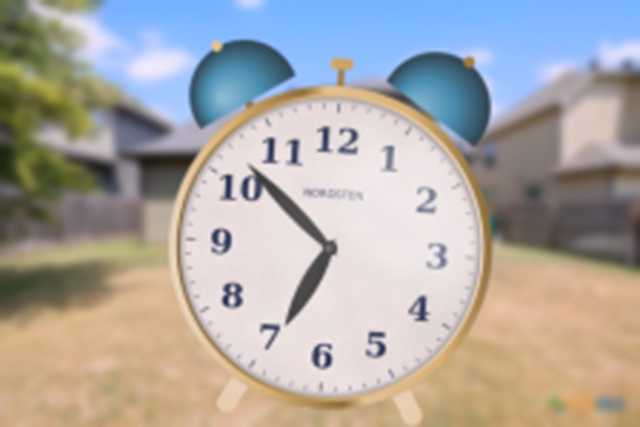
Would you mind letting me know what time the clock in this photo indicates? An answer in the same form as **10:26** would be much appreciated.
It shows **6:52**
